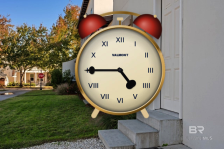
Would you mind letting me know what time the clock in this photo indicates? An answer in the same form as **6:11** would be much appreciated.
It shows **4:45**
